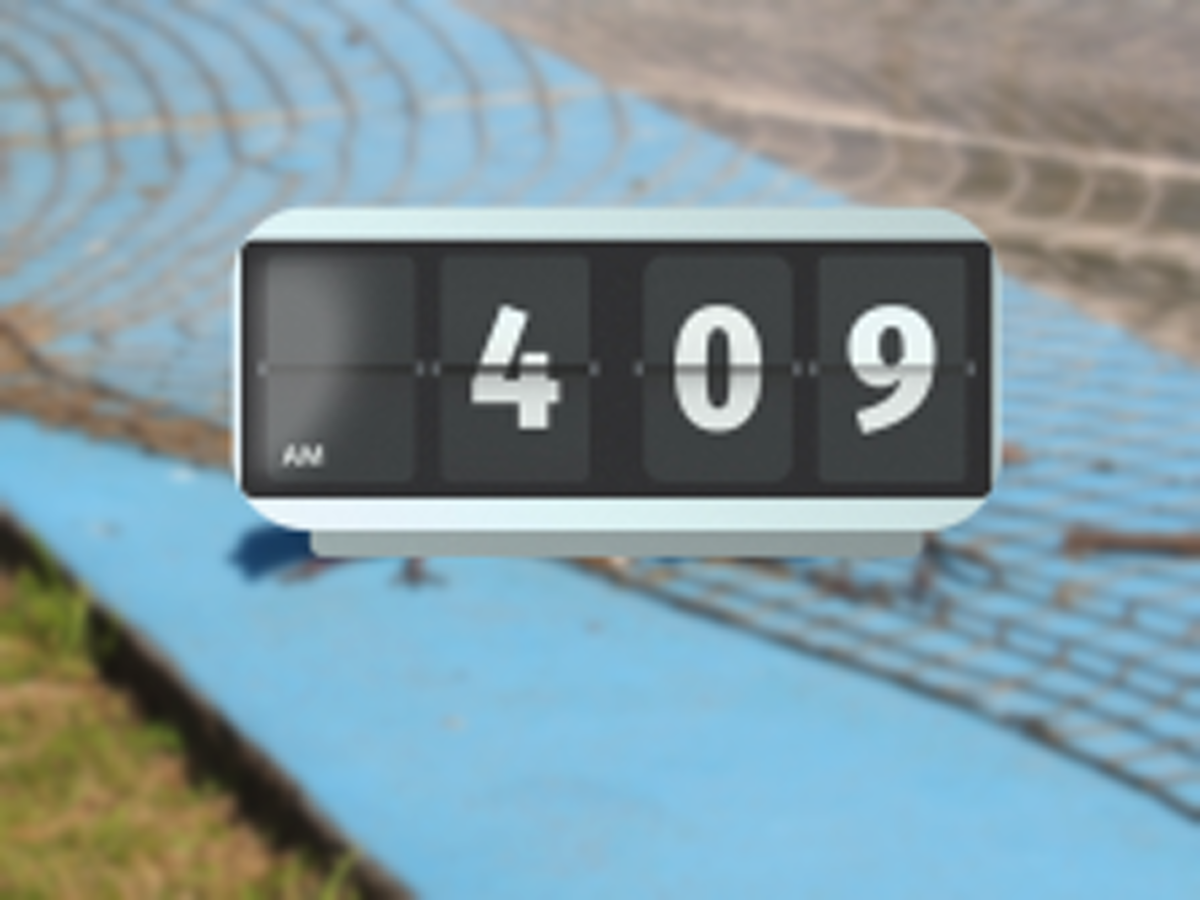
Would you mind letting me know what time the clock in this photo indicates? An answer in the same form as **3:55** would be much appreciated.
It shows **4:09**
